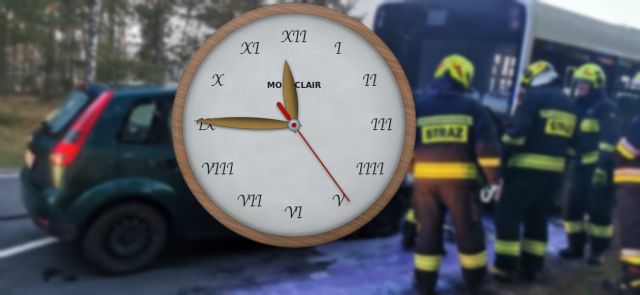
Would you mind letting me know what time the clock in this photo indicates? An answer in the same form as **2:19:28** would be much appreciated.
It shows **11:45:24**
